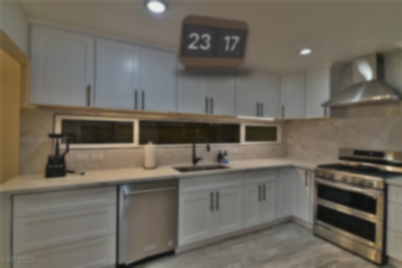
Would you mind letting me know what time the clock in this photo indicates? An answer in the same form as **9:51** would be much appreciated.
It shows **23:17**
